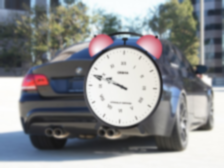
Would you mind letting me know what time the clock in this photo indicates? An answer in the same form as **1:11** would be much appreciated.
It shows **9:48**
